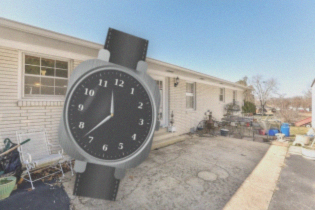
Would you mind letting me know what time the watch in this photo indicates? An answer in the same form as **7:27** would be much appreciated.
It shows **11:37**
